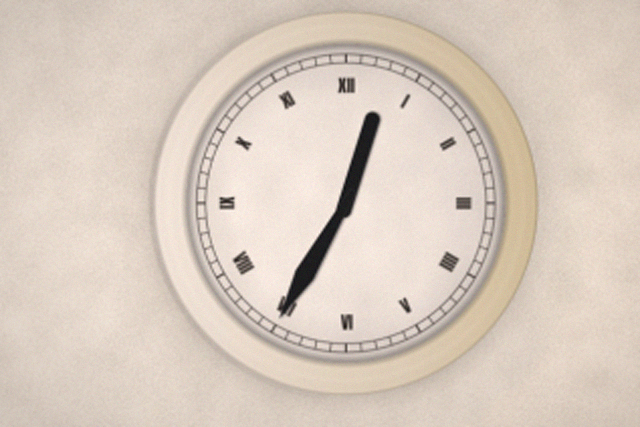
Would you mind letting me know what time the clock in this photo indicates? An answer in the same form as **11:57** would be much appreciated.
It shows **12:35**
